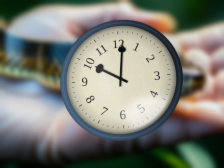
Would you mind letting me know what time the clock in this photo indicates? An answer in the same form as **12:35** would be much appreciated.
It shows **10:01**
